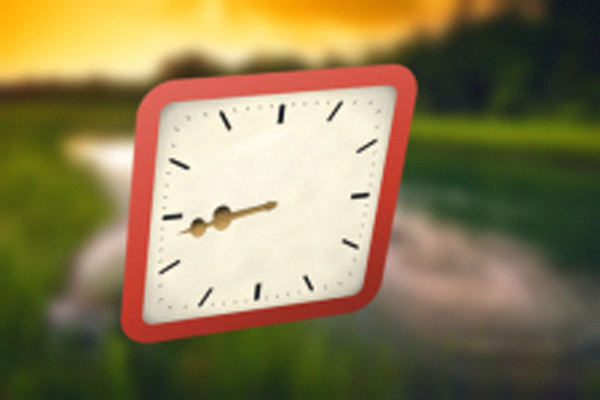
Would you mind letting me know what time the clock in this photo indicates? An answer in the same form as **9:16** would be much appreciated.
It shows **8:43**
